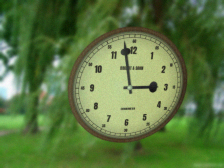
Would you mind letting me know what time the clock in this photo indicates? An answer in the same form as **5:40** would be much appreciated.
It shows **2:58**
